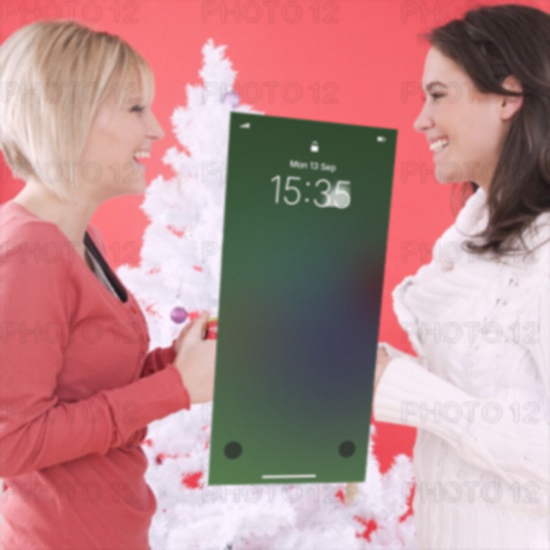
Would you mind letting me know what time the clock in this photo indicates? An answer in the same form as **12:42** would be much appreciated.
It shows **15:35**
